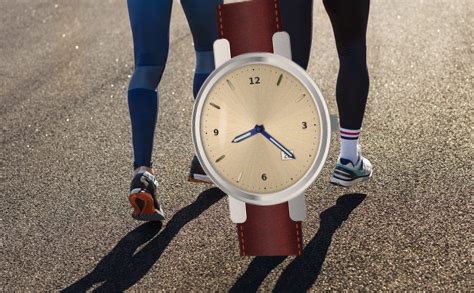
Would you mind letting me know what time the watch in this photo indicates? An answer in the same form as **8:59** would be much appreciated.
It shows **8:22**
